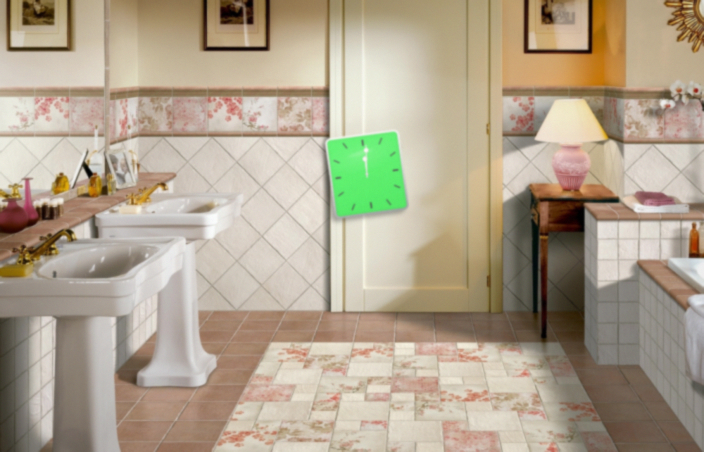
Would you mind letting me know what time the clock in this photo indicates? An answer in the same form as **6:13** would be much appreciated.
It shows **12:01**
